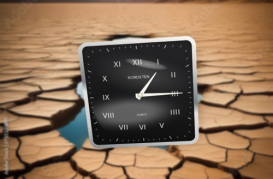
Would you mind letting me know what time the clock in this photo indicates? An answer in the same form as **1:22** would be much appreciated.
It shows **1:15**
